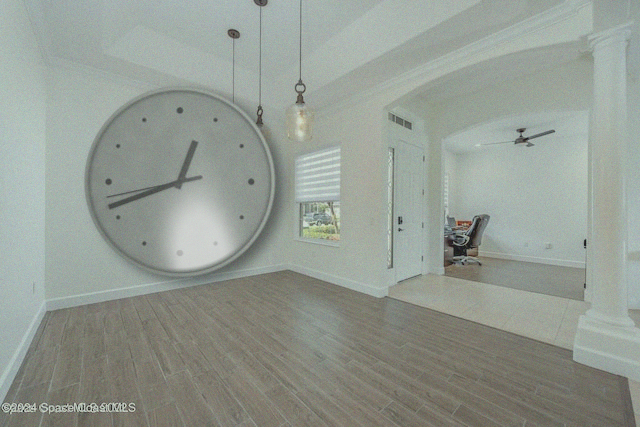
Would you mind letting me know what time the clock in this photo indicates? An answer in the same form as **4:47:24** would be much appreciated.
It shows **12:41:43**
